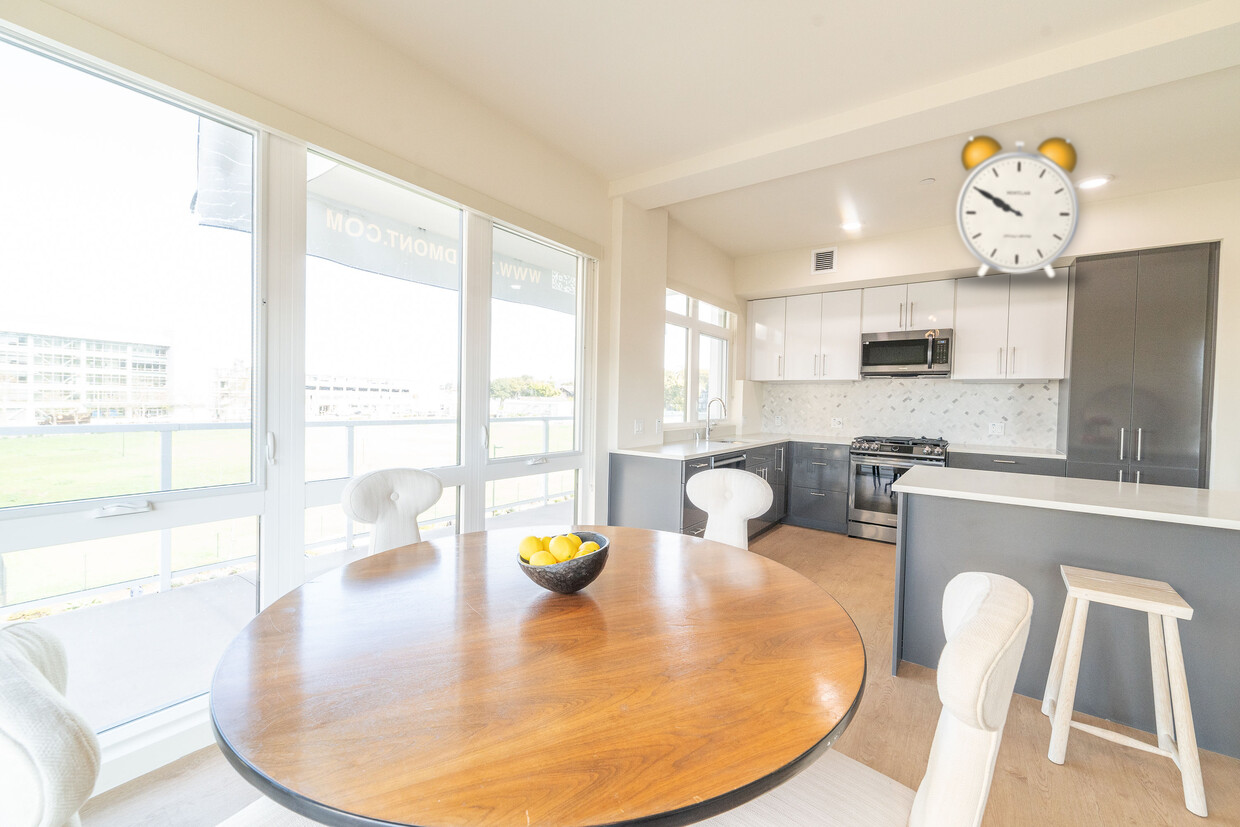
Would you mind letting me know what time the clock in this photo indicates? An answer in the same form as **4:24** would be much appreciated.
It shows **9:50**
